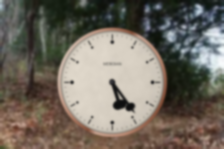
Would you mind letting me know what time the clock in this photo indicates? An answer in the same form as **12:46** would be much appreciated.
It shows **5:24**
